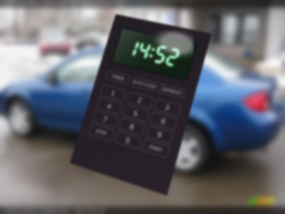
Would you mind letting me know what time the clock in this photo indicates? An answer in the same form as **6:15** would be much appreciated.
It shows **14:52**
